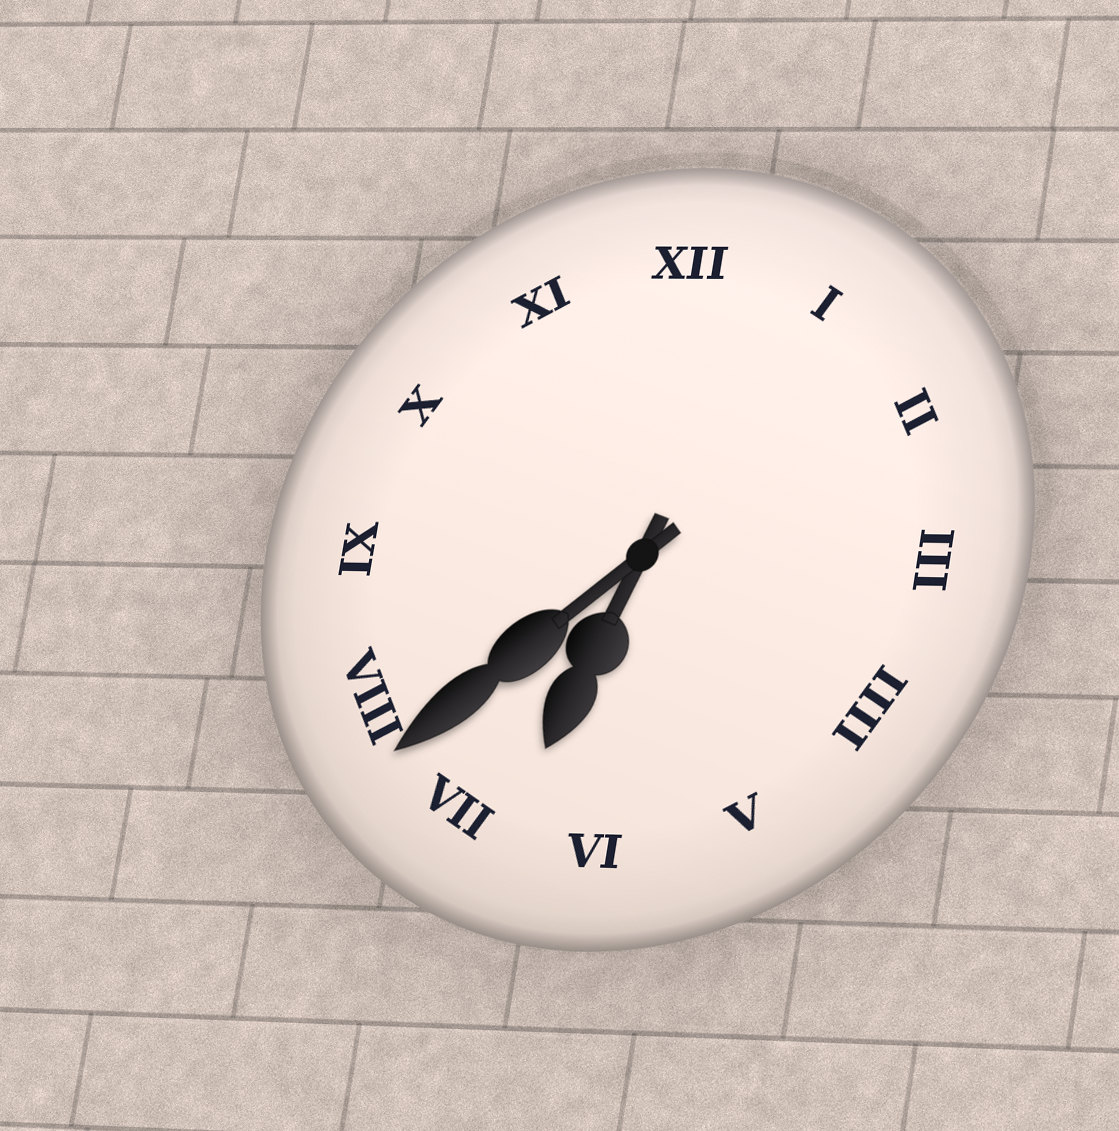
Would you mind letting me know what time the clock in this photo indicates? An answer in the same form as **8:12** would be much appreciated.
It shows **6:38**
